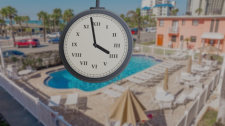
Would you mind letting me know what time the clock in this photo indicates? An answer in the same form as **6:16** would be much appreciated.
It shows **3:58**
